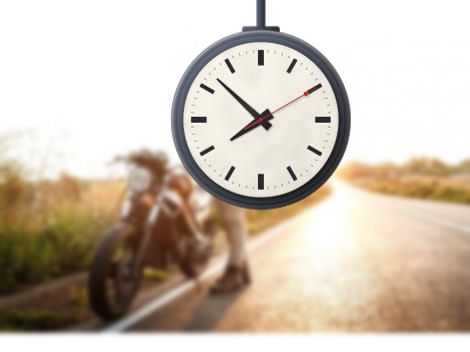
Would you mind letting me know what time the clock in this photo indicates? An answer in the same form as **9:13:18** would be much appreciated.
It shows **7:52:10**
